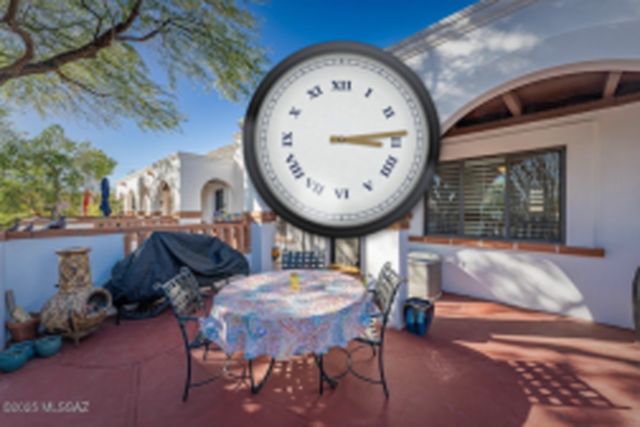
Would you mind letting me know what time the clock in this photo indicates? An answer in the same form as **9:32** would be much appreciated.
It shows **3:14**
